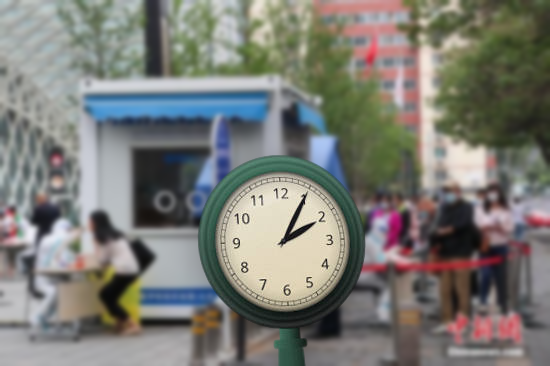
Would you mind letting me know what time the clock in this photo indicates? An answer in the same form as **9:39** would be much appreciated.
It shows **2:05**
